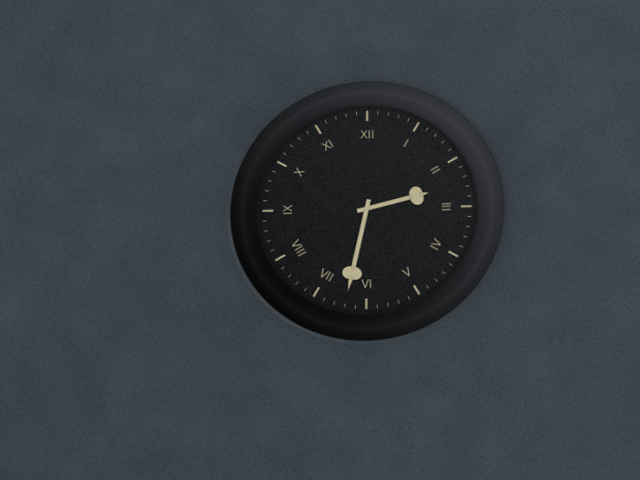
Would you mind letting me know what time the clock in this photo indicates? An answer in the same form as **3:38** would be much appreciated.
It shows **2:32**
